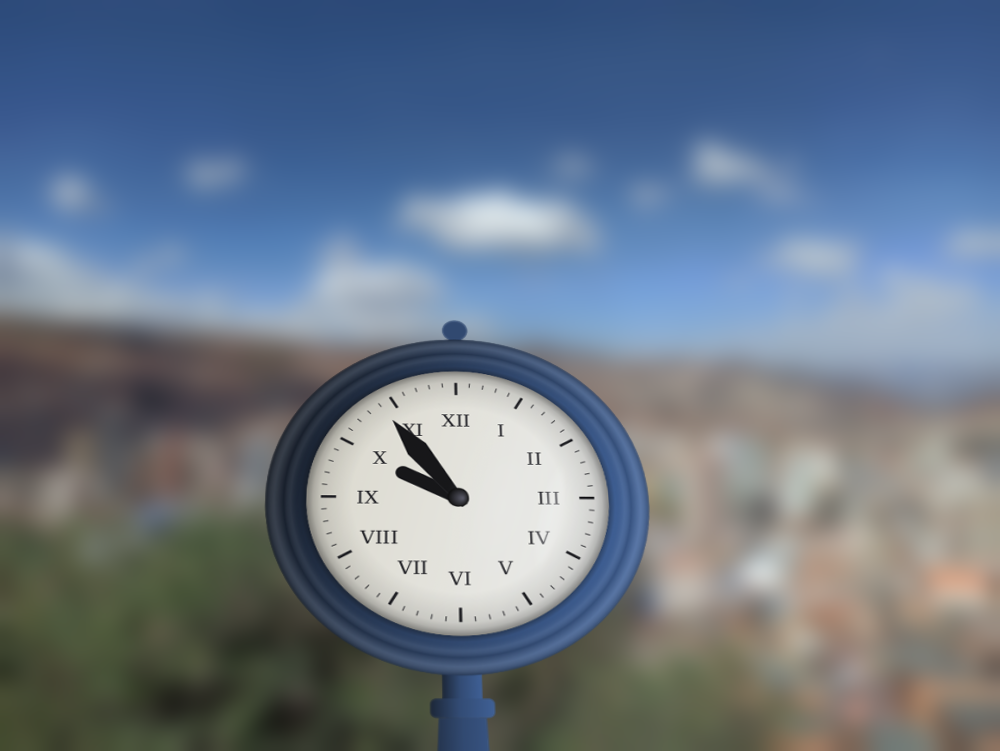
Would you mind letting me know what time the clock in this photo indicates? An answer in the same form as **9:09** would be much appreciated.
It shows **9:54**
